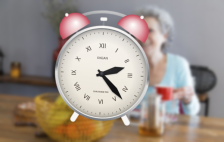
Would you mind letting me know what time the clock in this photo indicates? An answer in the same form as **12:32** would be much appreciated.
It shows **2:23**
